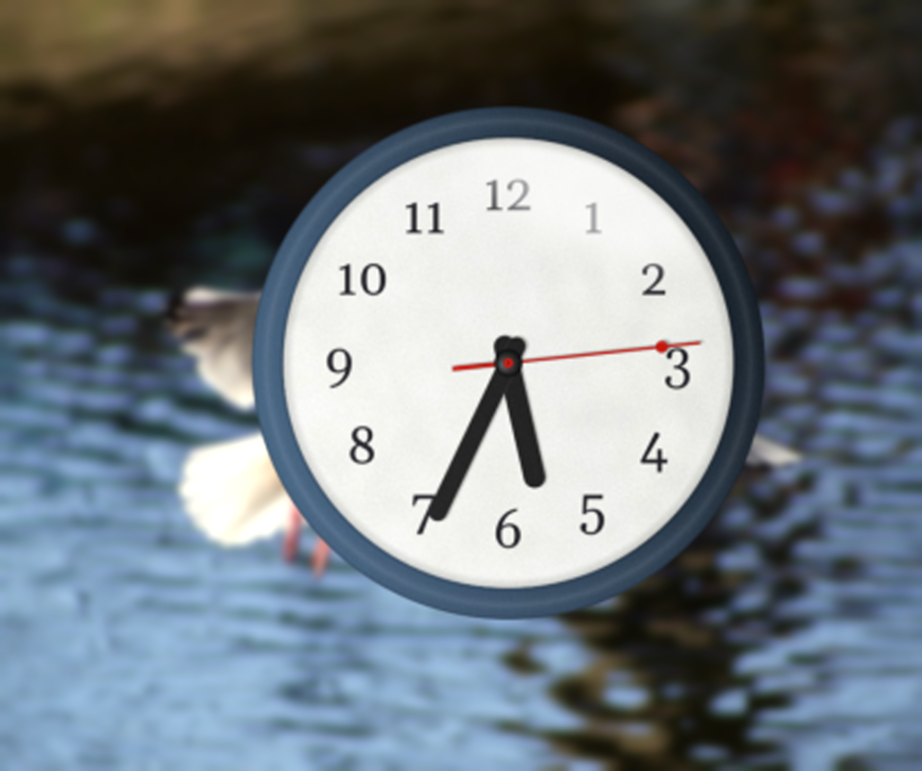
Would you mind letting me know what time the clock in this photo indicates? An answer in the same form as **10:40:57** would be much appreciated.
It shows **5:34:14**
